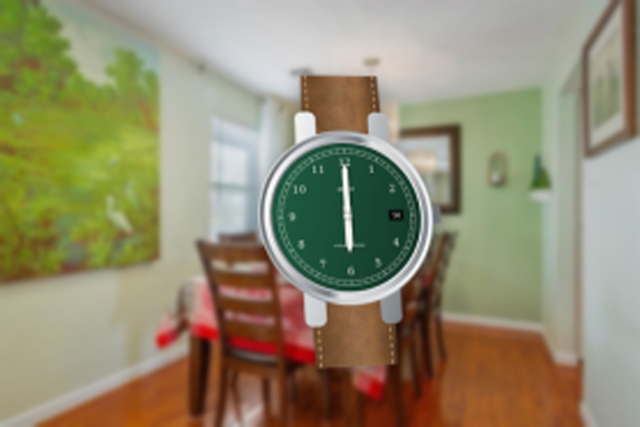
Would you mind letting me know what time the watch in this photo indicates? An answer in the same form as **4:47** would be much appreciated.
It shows **6:00**
